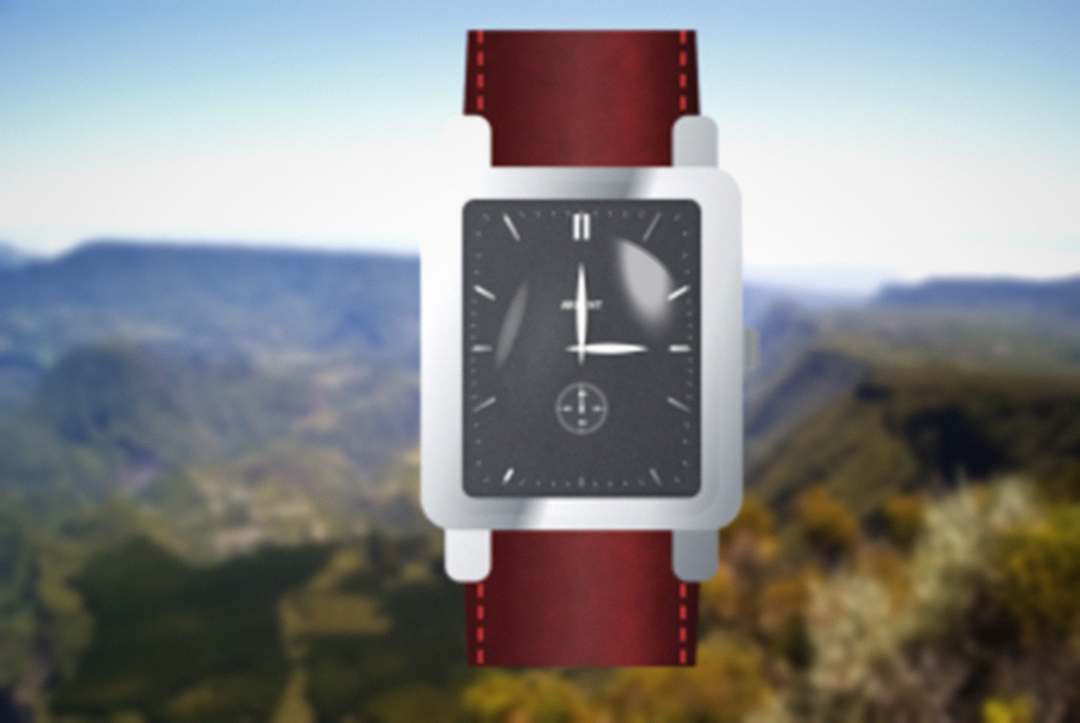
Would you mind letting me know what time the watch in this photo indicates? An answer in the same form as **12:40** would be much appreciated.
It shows **3:00**
